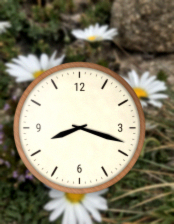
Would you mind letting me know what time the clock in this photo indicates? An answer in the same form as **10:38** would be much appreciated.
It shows **8:18**
